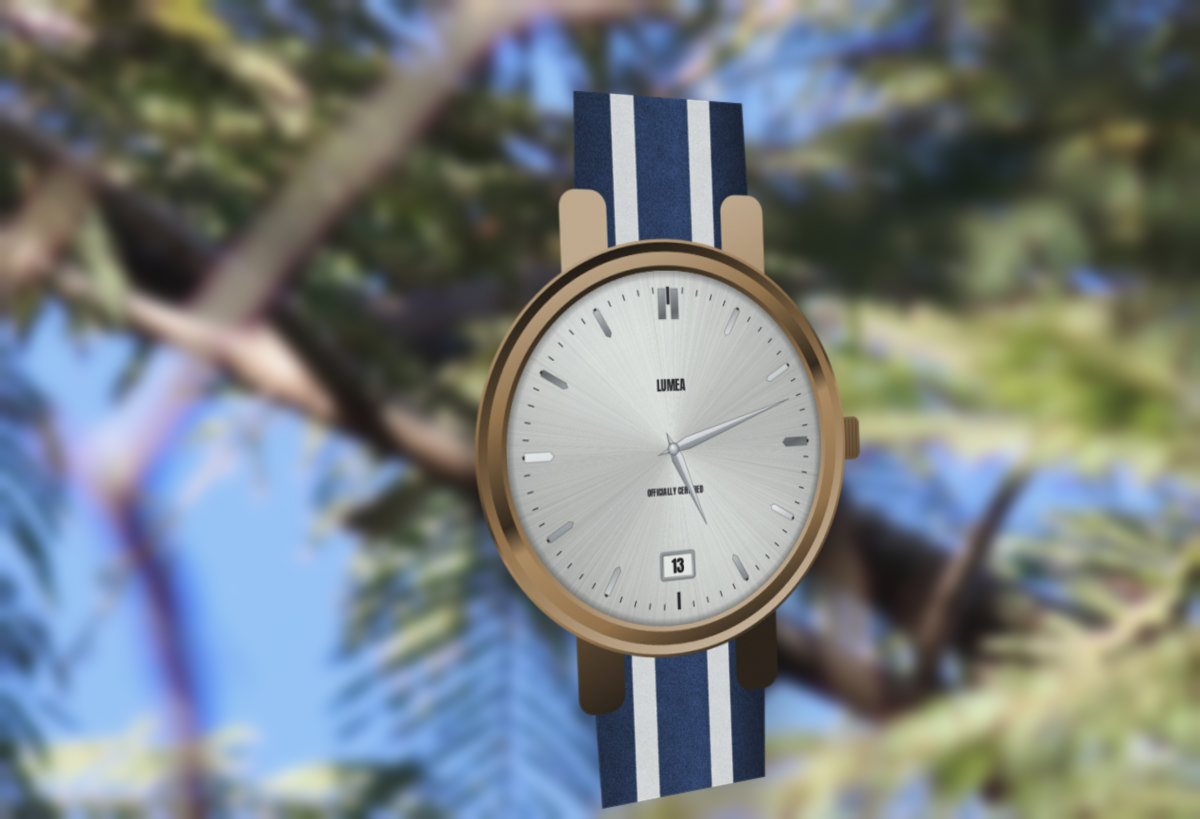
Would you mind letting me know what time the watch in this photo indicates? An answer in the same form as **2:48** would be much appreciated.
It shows **5:12**
